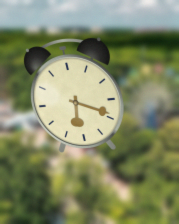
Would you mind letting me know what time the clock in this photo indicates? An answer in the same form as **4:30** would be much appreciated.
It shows **6:19**
